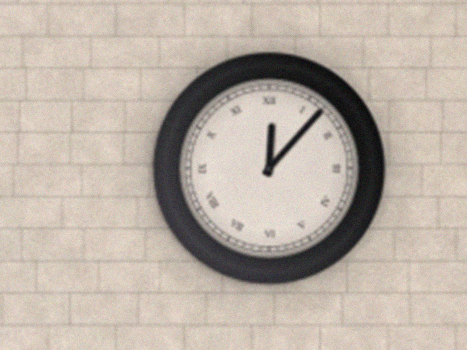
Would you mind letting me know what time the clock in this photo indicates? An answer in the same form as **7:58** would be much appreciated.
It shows **12:07**
